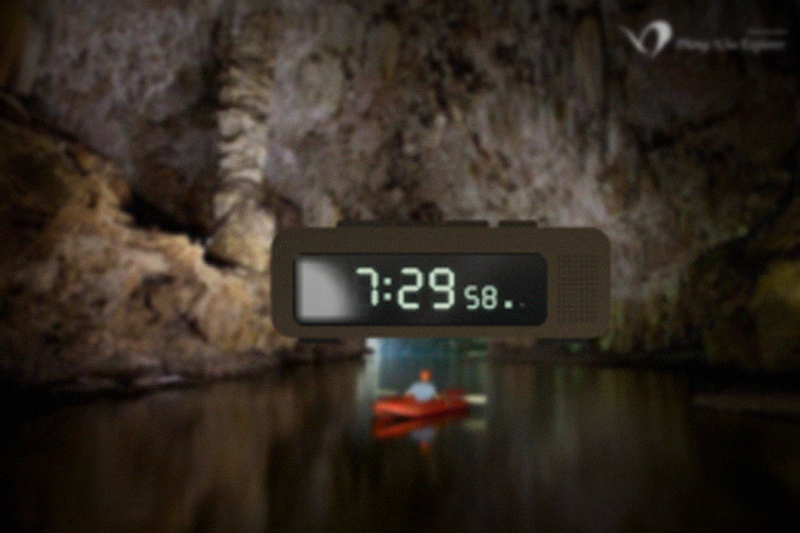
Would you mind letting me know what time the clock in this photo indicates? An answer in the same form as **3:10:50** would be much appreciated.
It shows **7:29:58**
